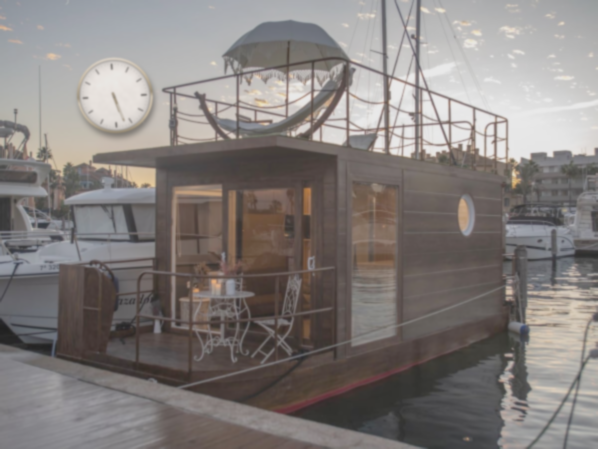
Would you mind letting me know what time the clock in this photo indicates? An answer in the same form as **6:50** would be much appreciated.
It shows **5:27**
